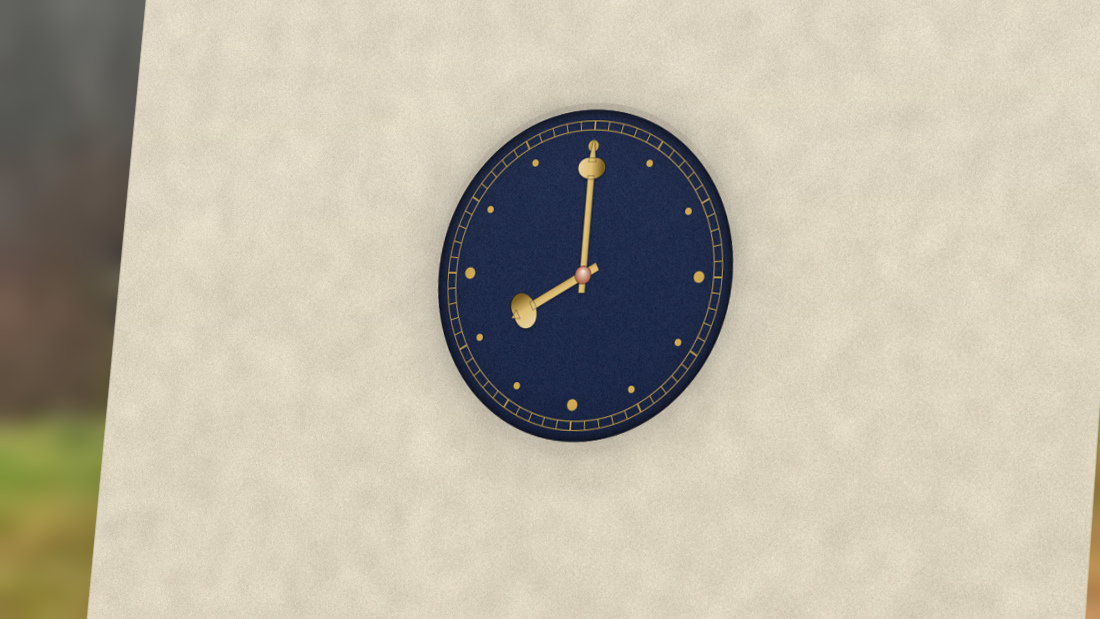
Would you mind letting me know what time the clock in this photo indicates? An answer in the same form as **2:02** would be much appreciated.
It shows **8:00**
